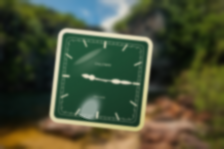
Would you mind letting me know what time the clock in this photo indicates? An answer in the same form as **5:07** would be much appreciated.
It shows **9:15**
